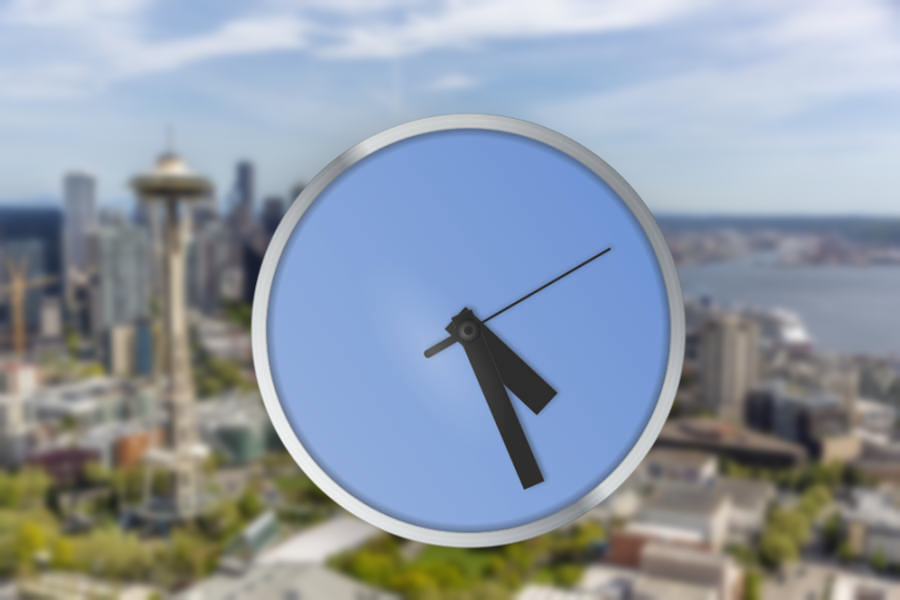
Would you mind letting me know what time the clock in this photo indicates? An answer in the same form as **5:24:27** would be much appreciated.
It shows **4:26:10**
